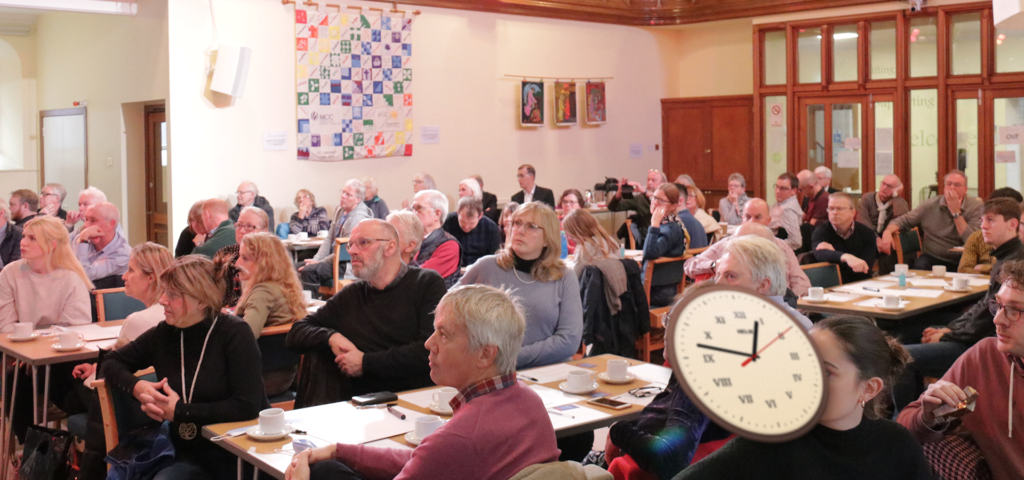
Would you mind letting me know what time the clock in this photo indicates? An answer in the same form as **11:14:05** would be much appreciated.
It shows **12:47:10**
